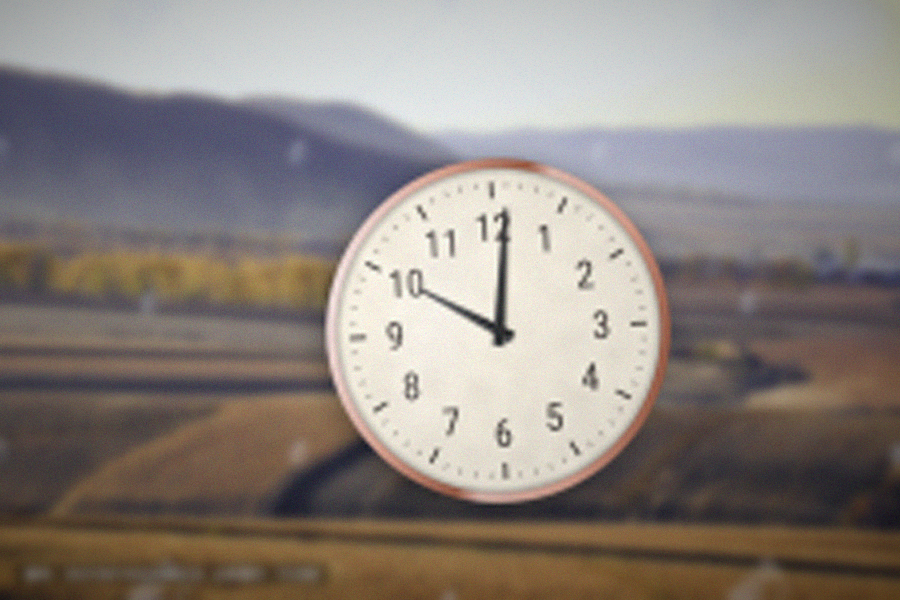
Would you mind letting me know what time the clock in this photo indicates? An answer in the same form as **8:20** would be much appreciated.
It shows **10:01**
